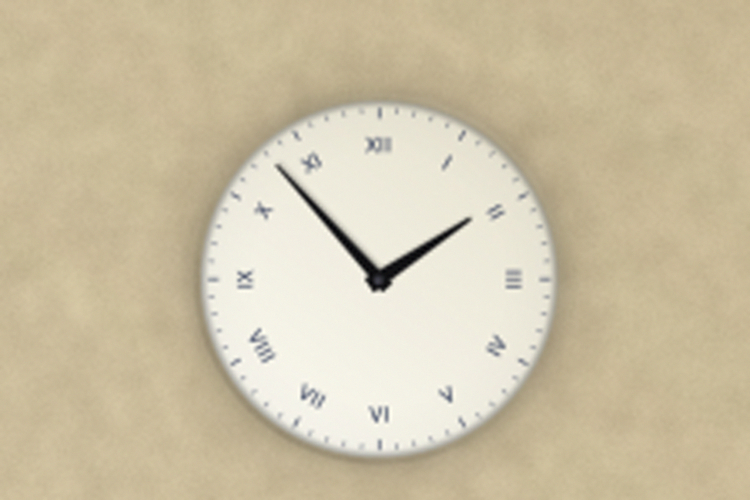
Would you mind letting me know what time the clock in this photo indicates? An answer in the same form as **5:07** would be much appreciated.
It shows **1:53**
